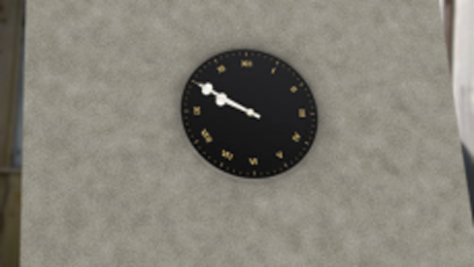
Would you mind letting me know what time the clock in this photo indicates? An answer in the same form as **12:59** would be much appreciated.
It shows **9:50**
